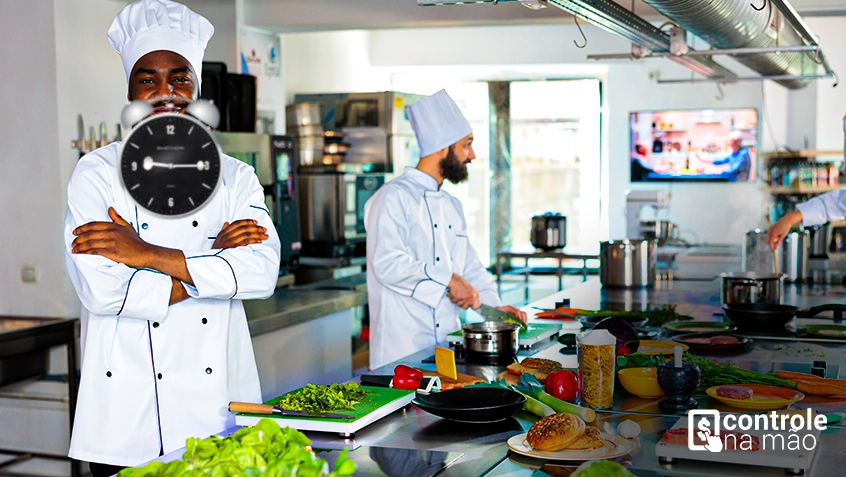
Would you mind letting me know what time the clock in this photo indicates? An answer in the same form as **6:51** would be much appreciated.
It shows **9:15**
